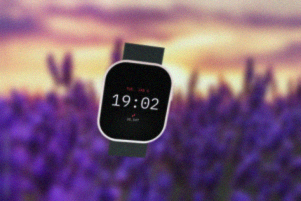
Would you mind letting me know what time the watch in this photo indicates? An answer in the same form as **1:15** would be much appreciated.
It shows **19:02**
